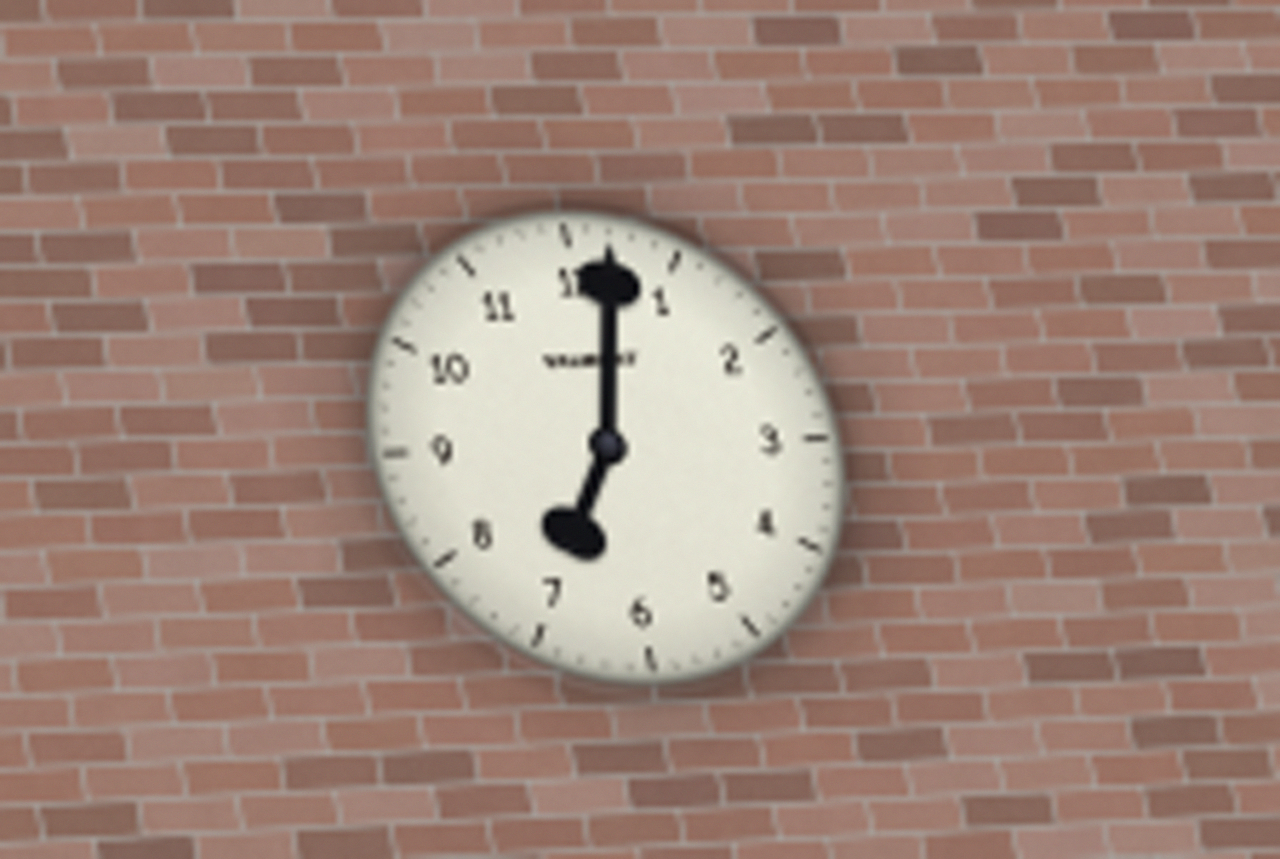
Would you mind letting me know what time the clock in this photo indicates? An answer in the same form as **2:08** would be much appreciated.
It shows **7:02**
